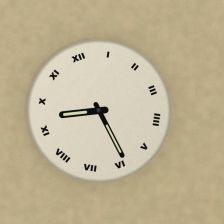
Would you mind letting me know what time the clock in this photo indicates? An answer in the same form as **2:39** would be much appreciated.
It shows **9:29**
